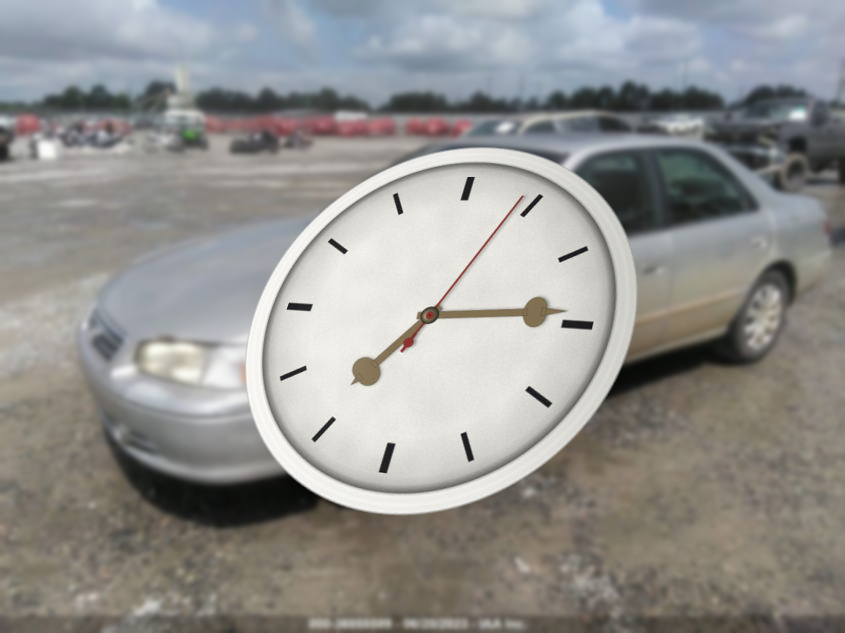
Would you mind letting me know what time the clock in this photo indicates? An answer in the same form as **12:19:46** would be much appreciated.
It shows **7:14:04**
